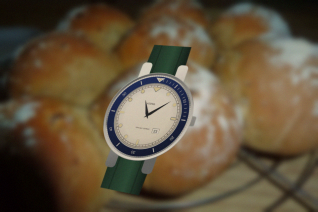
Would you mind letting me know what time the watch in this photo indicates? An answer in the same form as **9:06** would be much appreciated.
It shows **11:08**
